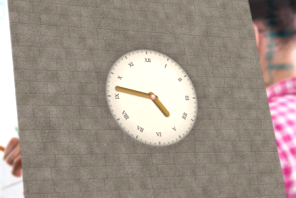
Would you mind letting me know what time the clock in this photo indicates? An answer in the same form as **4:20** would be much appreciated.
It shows **4:47**
